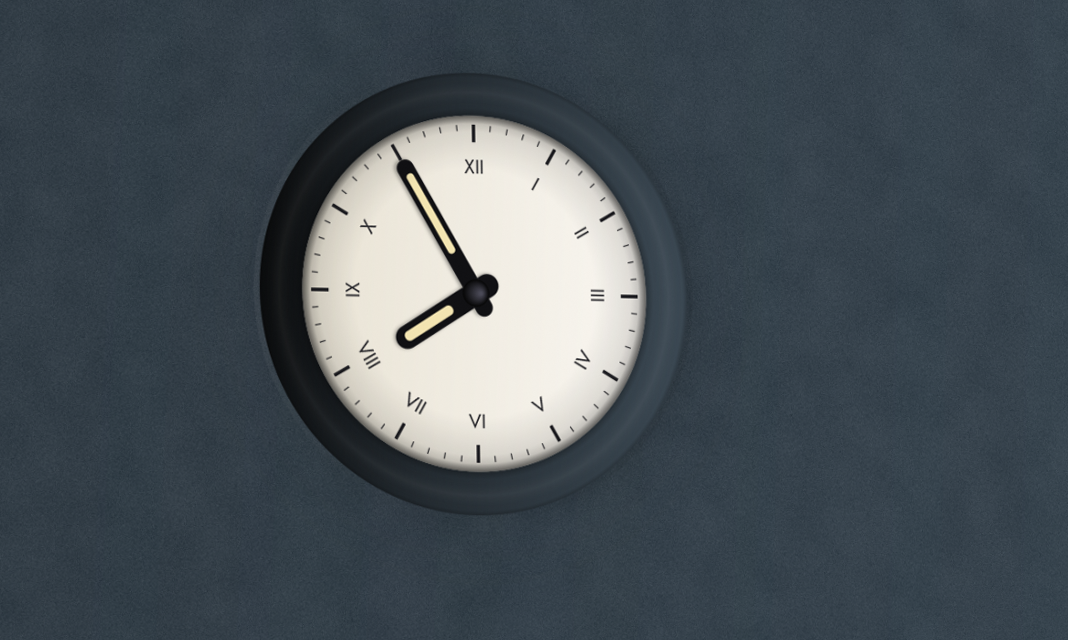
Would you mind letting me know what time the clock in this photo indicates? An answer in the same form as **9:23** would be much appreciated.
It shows **7:55**
